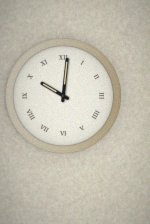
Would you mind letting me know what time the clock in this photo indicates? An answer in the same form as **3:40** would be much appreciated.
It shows **10:01**
